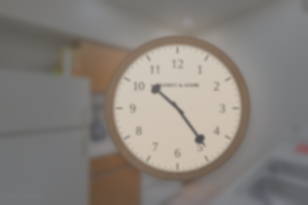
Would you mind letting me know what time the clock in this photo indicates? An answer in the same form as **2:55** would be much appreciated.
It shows **10:24**
